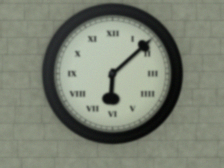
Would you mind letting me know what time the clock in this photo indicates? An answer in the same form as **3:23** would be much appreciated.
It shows **6:08**
